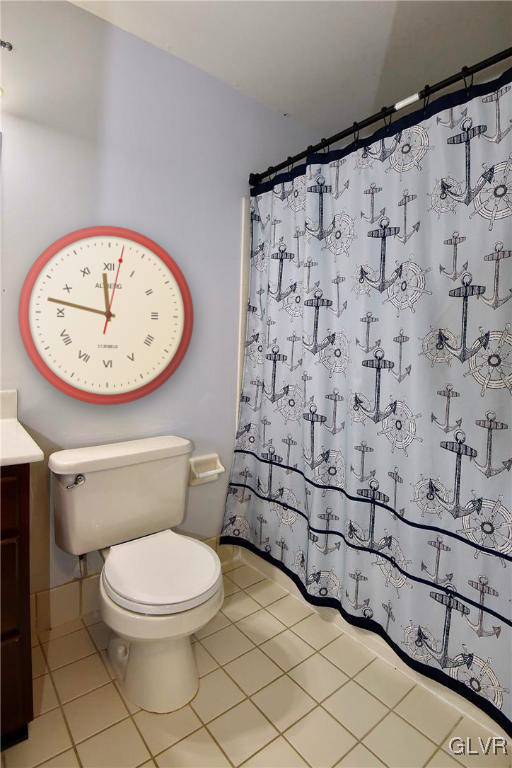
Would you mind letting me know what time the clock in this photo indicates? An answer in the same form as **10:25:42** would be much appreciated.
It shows **11:47:02**
